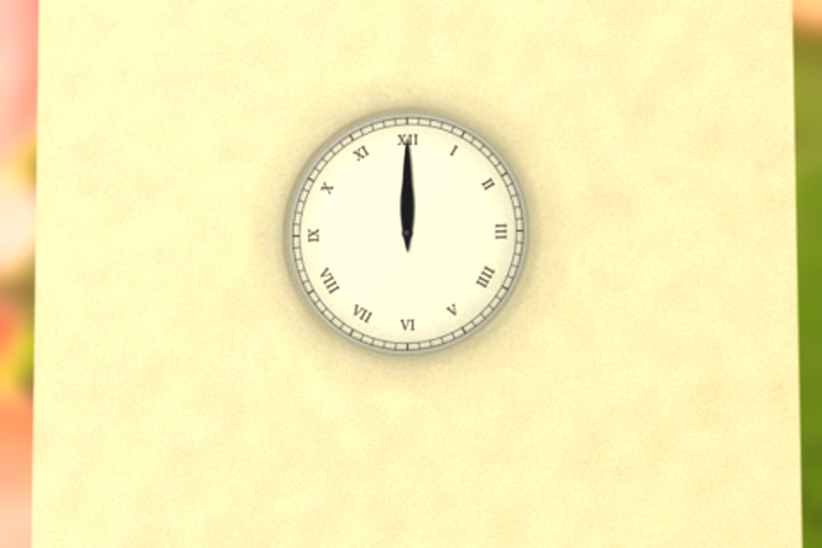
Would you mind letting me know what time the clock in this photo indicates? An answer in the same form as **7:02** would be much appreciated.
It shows **12:00**
